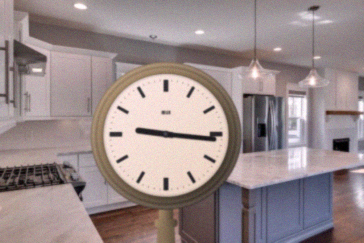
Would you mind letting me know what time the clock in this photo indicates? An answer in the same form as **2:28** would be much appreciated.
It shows **9:16**
